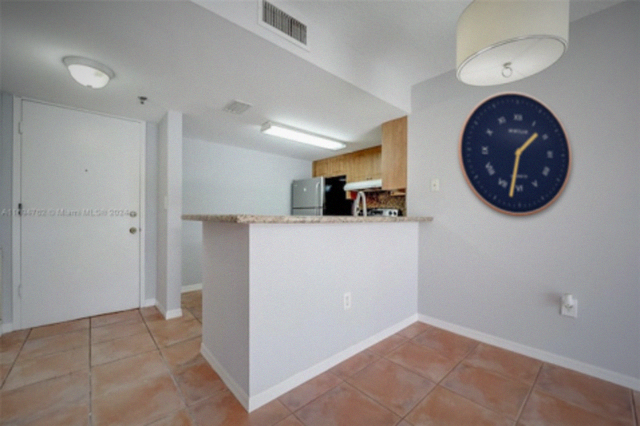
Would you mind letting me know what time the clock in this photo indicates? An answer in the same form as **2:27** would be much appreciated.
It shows **1:32**
